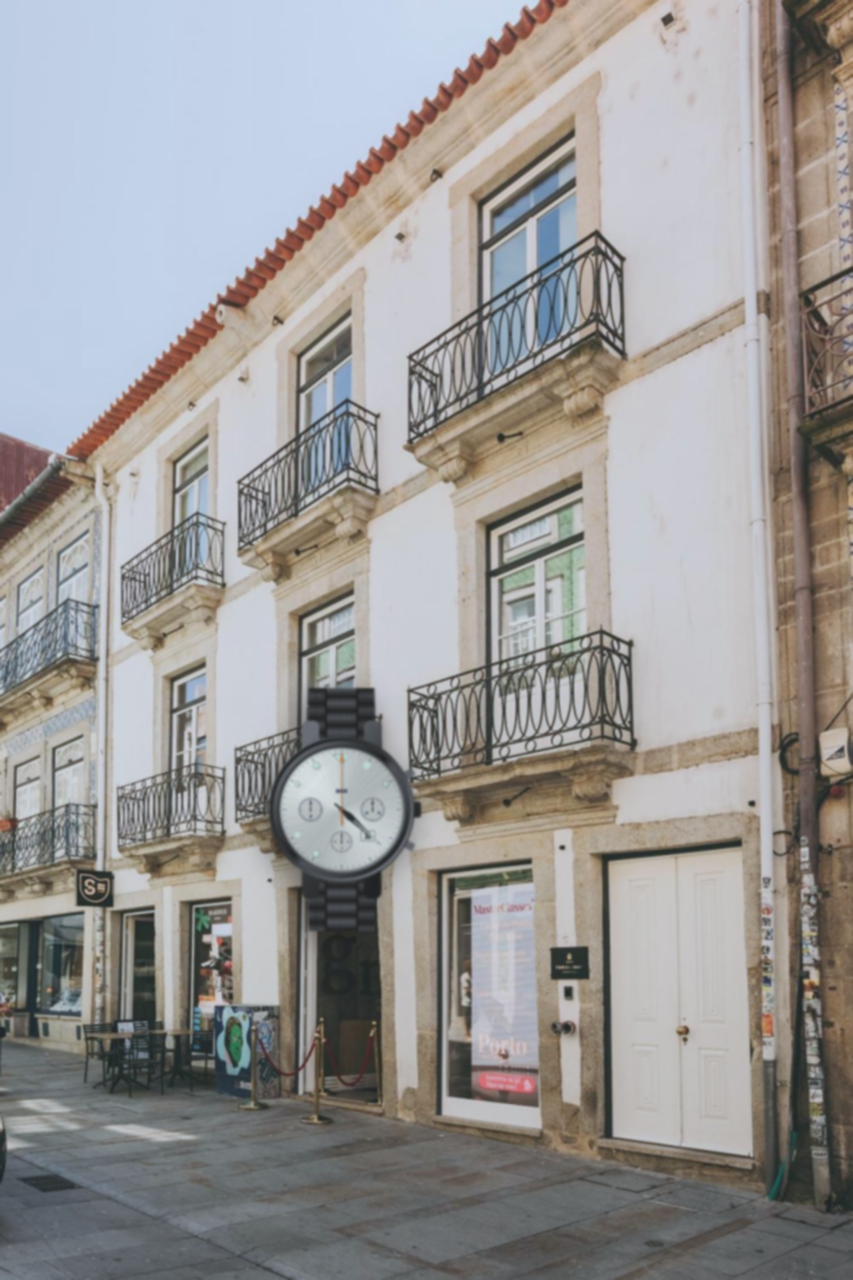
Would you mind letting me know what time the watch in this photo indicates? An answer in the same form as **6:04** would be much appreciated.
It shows **4:22**
